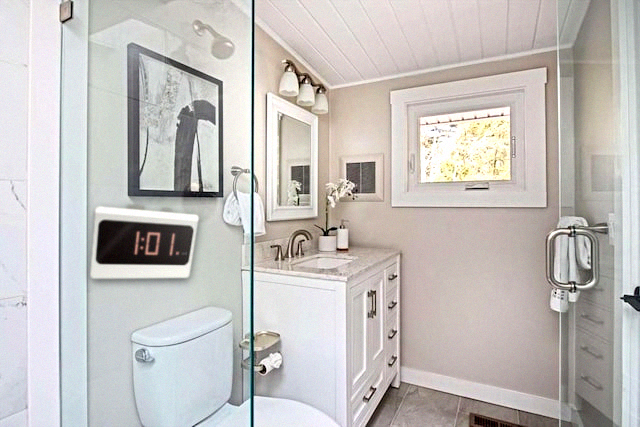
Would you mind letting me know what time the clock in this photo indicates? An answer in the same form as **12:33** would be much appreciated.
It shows **1:01**
